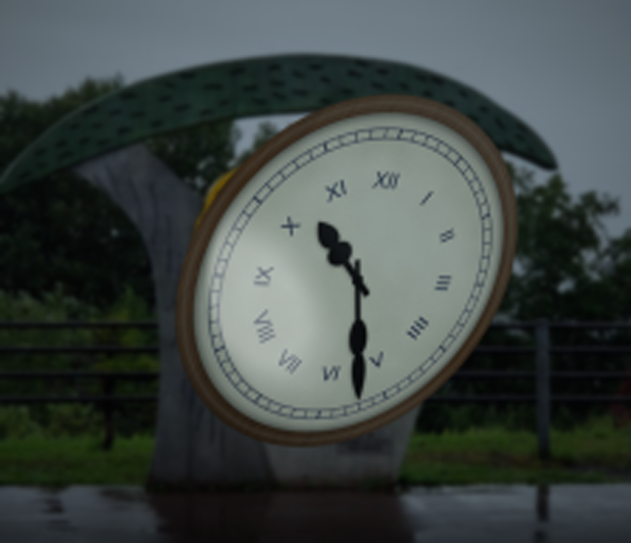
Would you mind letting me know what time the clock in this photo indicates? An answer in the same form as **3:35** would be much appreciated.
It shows **10:27**
